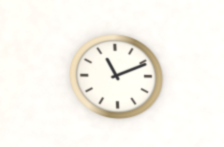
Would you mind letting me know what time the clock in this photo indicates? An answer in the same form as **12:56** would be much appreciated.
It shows **11:11**
